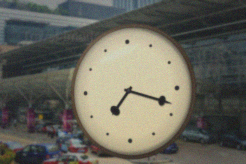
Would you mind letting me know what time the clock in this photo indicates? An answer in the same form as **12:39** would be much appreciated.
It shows **7:18**
